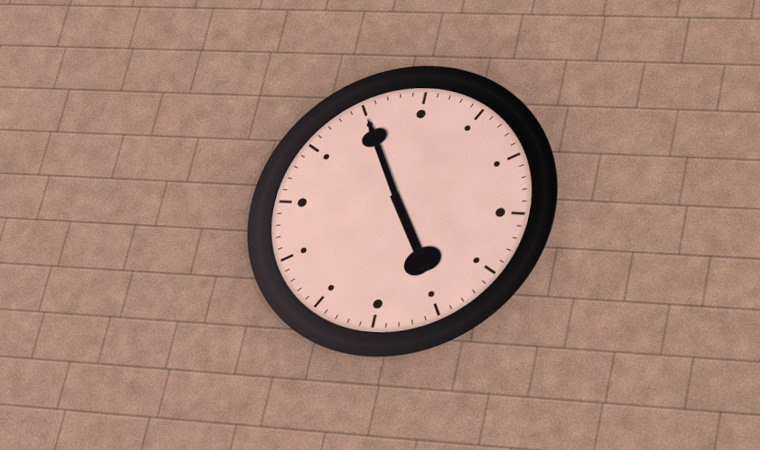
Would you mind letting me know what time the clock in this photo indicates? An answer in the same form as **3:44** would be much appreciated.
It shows **4:55**
